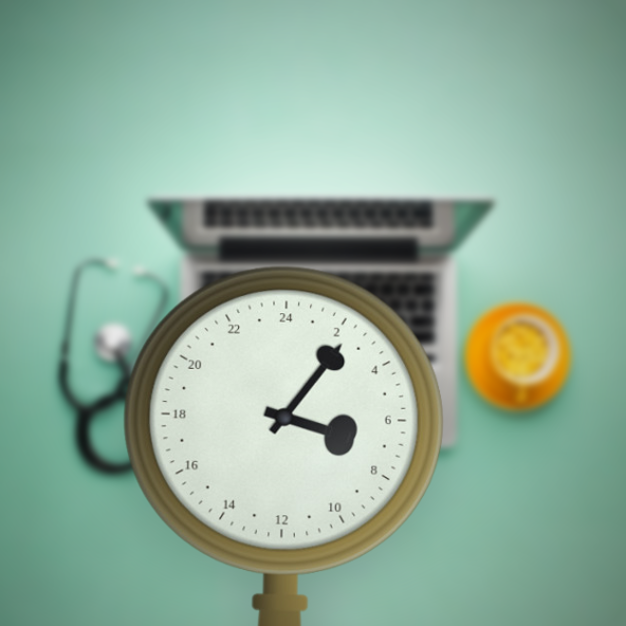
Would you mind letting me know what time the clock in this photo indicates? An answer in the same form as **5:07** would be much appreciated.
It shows **7:06**
